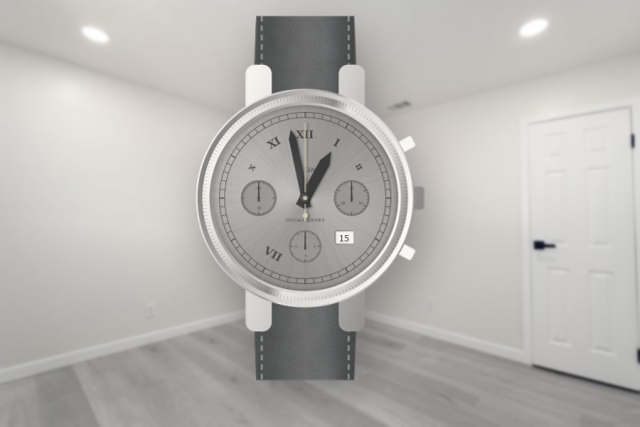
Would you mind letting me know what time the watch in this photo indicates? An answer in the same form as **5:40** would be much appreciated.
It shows **12:58**
